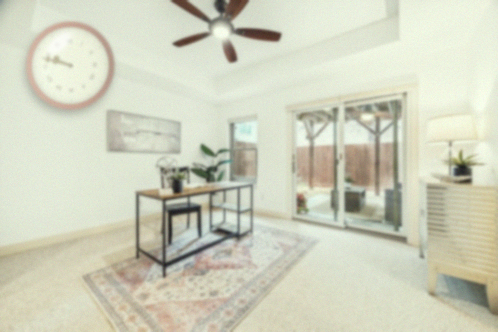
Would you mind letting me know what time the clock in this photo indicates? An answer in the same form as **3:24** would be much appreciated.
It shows **9:48**
